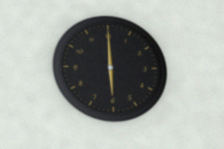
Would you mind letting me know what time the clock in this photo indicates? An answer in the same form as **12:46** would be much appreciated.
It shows **6:00**
